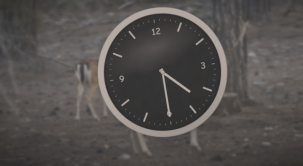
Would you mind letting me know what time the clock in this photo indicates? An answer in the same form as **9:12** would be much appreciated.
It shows **4:30**
